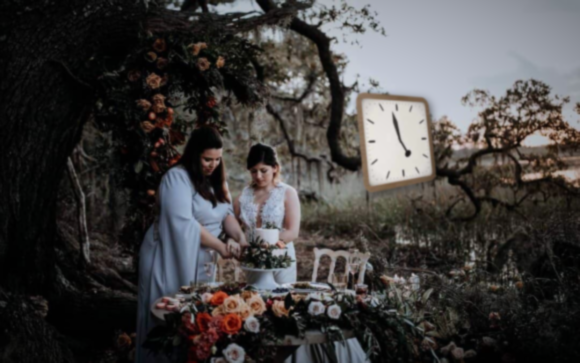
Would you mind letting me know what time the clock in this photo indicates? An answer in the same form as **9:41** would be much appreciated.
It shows **4:58**
